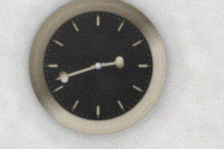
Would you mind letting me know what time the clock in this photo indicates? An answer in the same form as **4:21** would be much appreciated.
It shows **2:42**
